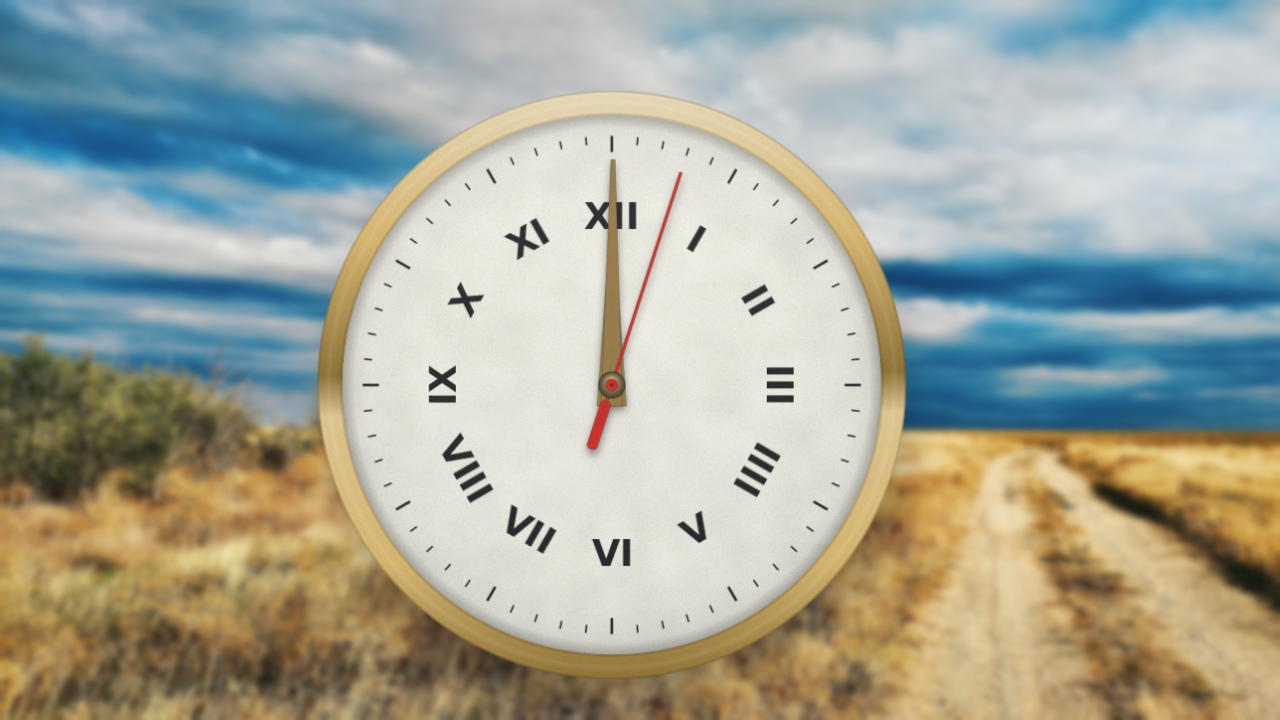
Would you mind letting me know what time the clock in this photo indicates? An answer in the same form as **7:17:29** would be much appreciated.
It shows **12:00:03**
